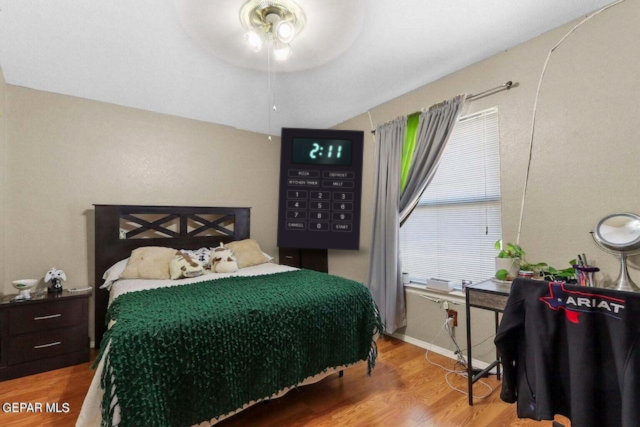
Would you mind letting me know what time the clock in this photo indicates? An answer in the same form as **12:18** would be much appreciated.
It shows **2:11**
